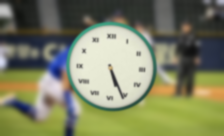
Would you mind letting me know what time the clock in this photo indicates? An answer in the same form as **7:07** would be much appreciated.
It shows **5:26**
